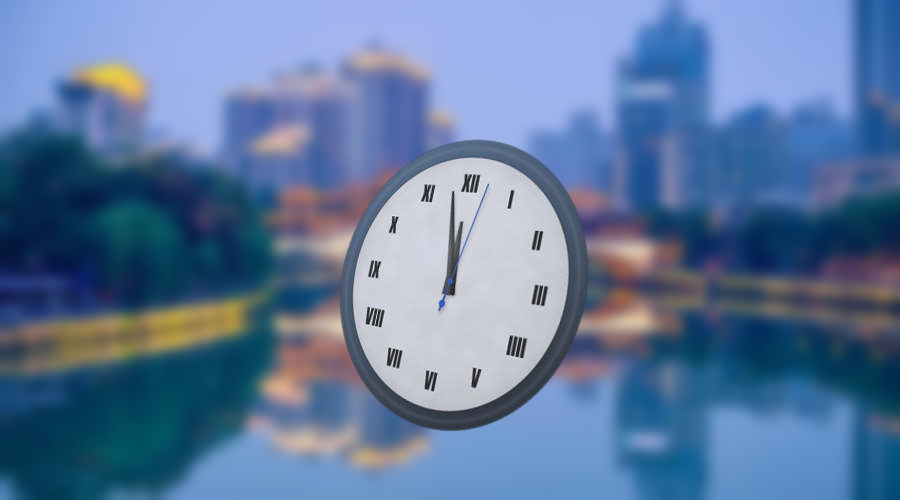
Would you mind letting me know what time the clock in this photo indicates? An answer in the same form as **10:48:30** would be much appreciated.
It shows **11:58:02**
